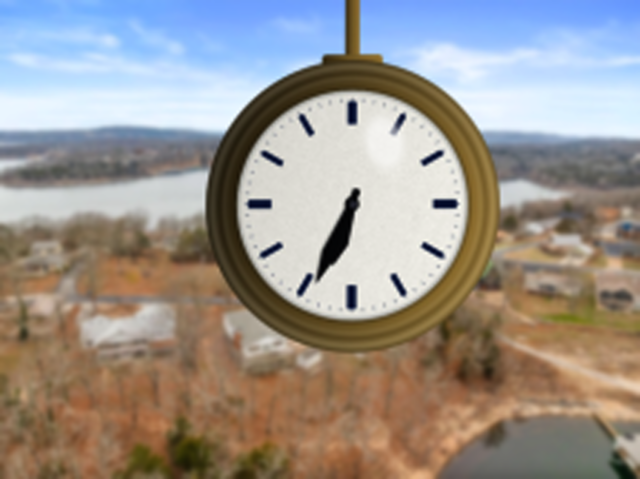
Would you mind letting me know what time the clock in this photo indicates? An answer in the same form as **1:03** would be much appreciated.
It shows **6:34**
